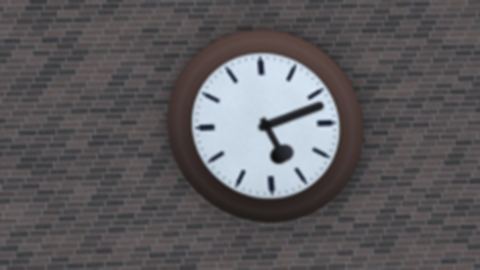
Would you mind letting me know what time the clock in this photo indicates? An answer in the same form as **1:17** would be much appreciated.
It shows **5:12**
